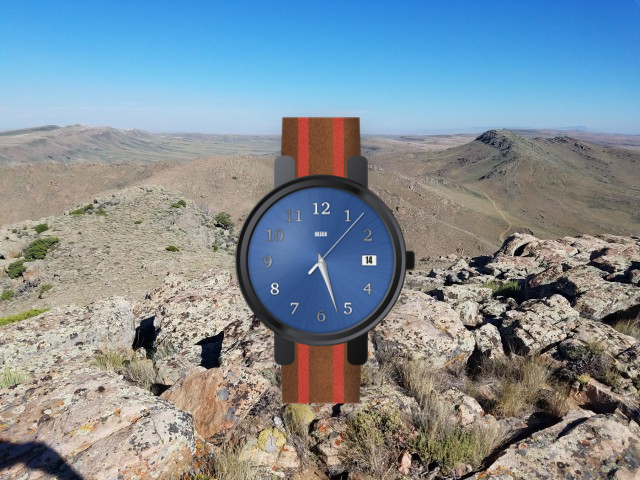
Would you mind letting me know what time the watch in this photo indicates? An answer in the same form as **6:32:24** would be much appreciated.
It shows **5:27:07**
